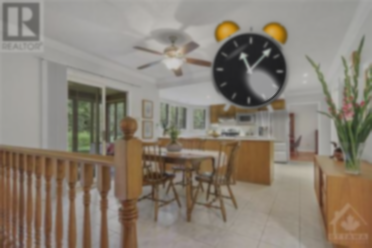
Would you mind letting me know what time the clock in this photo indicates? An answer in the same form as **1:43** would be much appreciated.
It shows **11:07**
